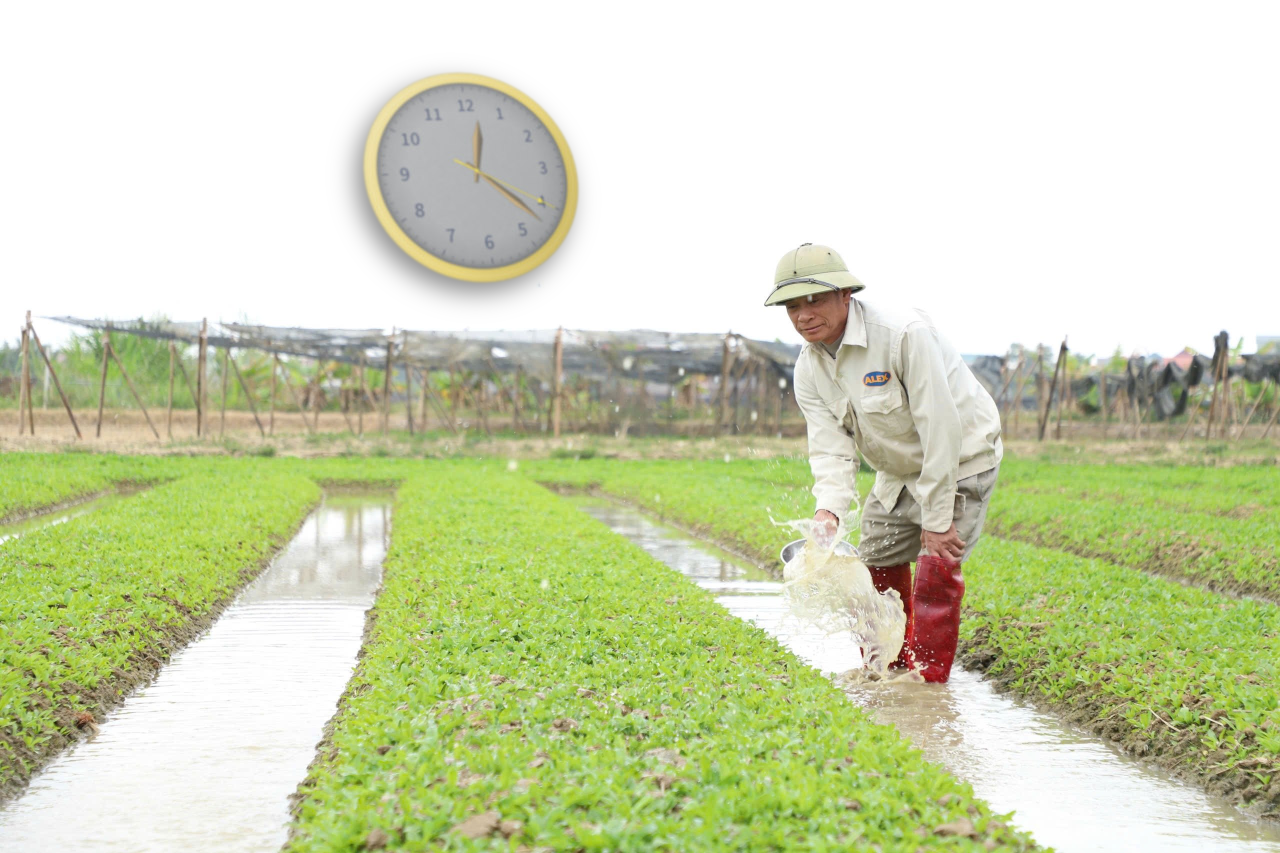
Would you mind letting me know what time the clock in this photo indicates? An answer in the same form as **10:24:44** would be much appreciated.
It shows **12:22:20**
